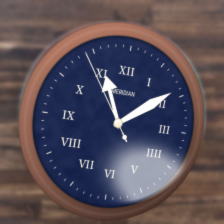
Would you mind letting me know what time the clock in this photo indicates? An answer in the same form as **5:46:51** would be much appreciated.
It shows **11:08:54**
